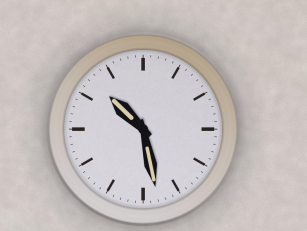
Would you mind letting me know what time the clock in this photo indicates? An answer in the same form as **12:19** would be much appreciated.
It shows **10:28**
